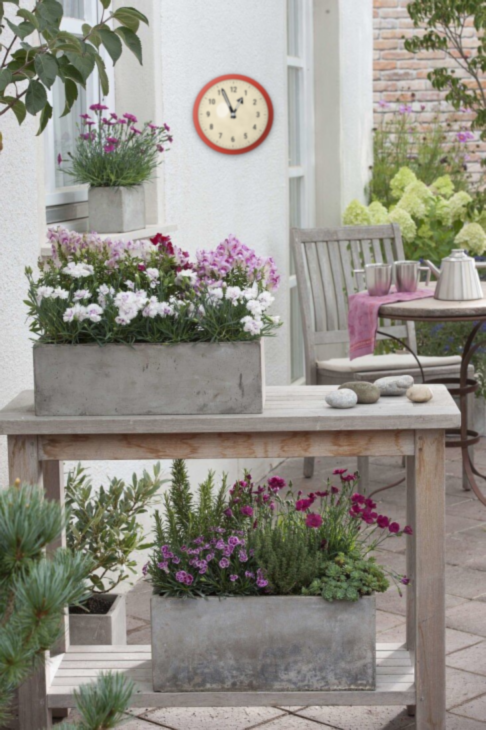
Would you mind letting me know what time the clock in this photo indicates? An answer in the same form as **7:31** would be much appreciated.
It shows **12:56**
